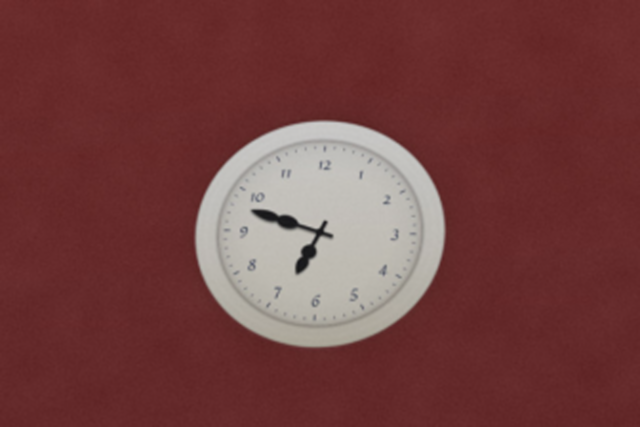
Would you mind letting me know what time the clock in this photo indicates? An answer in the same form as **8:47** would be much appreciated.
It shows **6:48**
